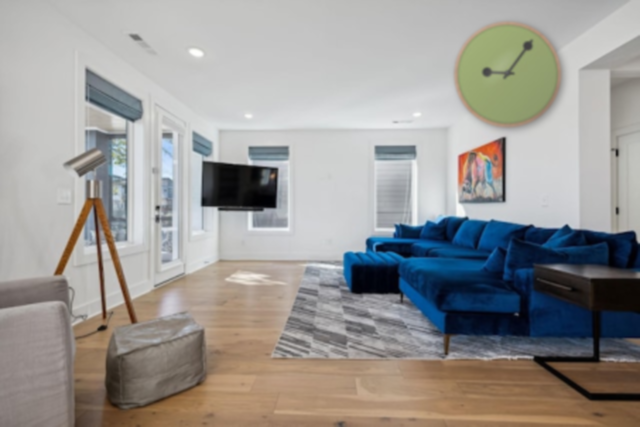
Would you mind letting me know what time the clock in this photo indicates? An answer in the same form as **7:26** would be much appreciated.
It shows **9:06**
